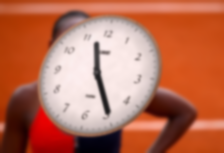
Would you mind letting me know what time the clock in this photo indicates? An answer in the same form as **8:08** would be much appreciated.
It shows **11:25**
